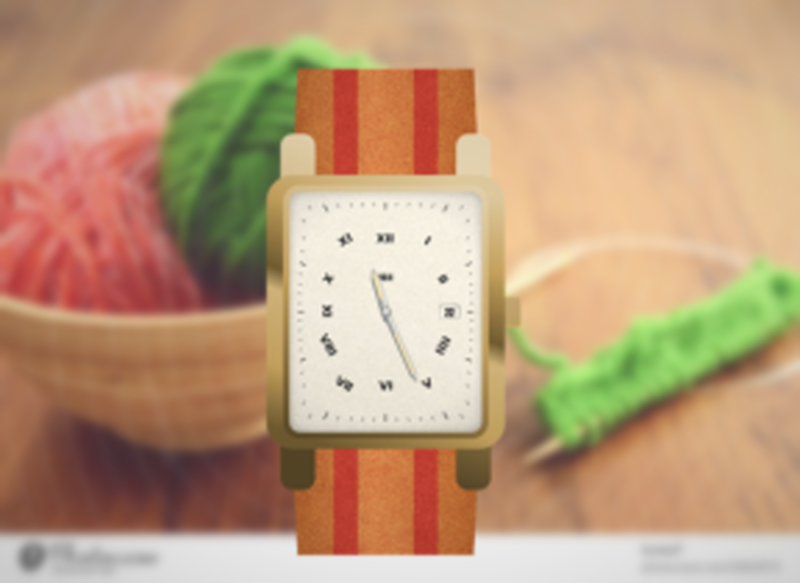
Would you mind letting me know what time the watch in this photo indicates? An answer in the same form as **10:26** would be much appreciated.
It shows **11:26**
